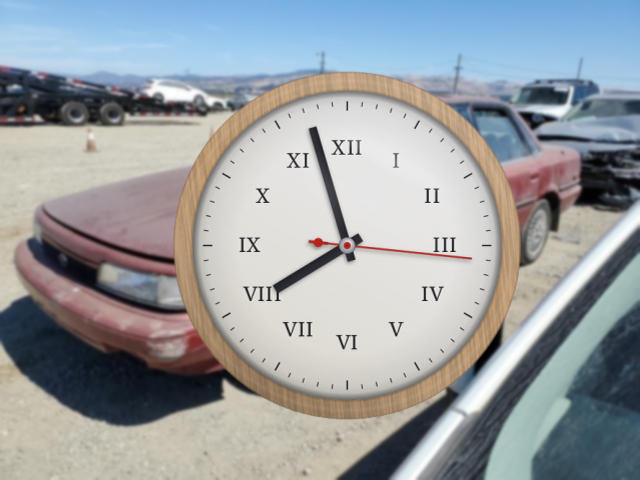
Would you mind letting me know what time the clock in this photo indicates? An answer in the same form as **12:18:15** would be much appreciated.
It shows **7:57:16**
